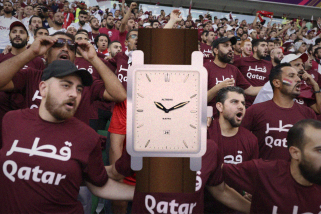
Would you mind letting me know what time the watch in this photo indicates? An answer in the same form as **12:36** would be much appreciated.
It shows **10:11**
